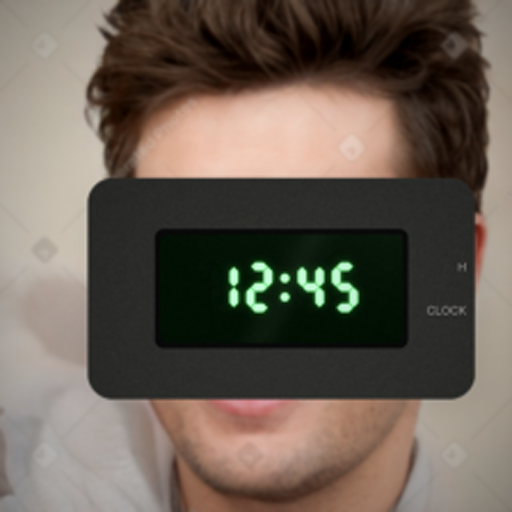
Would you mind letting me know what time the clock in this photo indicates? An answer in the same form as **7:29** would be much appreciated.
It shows **12:45**
